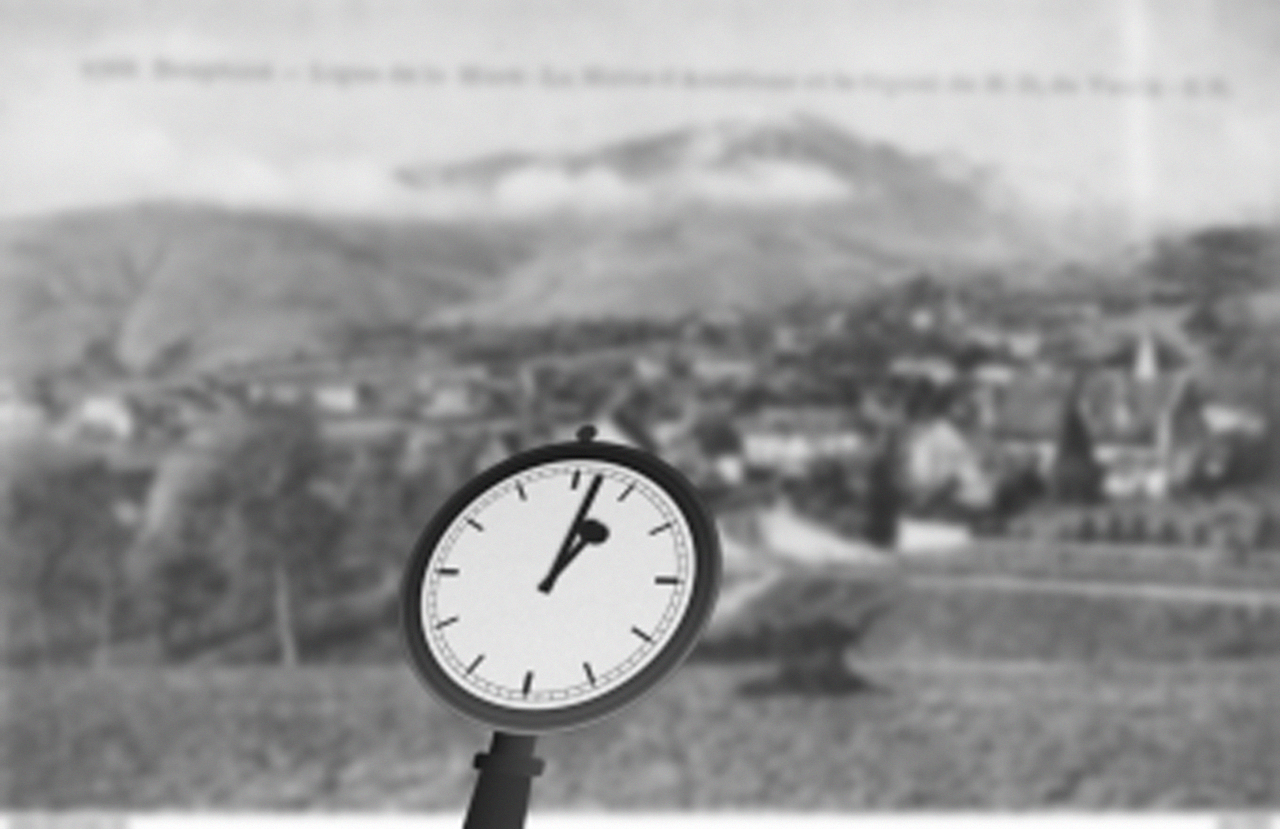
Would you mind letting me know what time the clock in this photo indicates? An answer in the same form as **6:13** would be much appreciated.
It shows **1:02**
